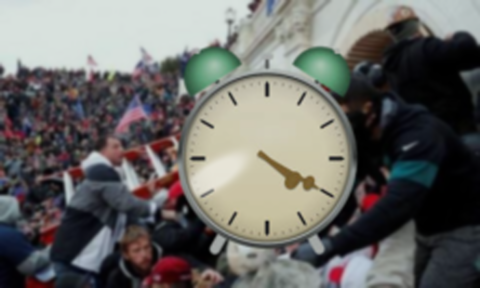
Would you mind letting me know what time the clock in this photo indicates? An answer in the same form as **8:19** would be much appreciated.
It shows **4:20**
